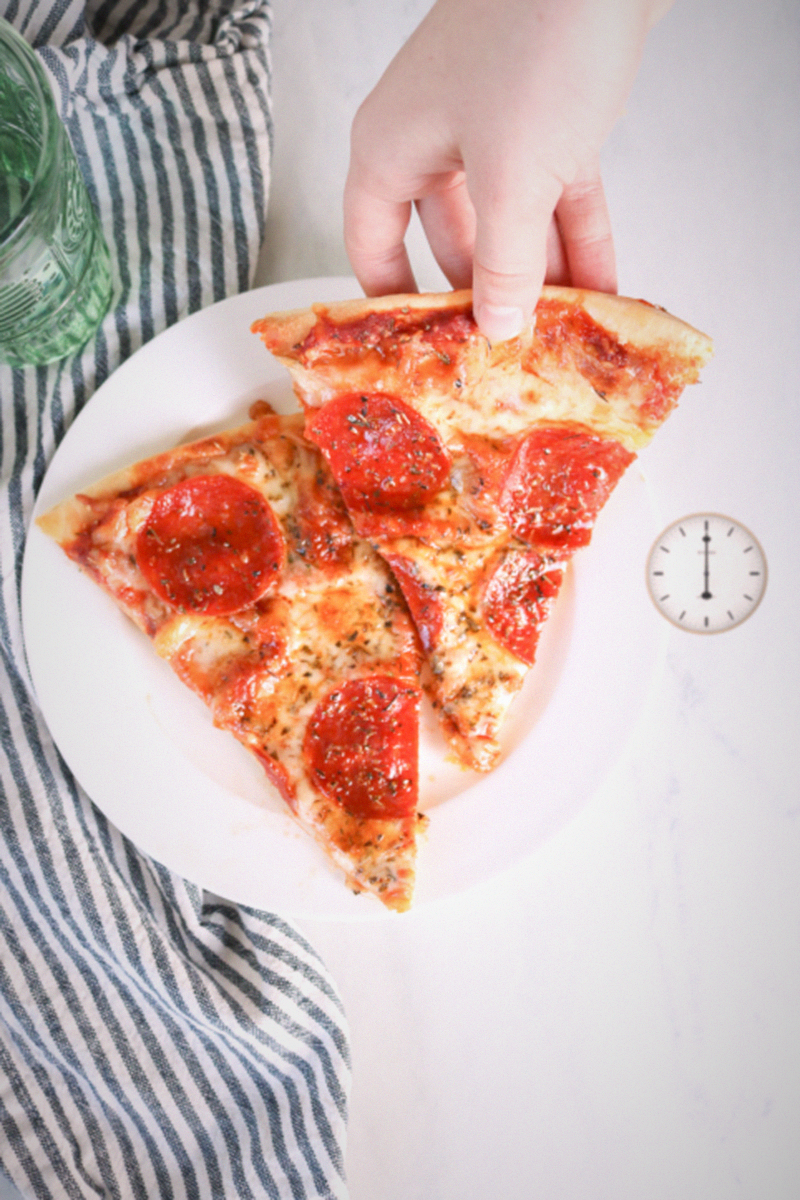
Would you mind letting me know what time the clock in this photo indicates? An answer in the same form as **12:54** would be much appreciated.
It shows **6:00**
